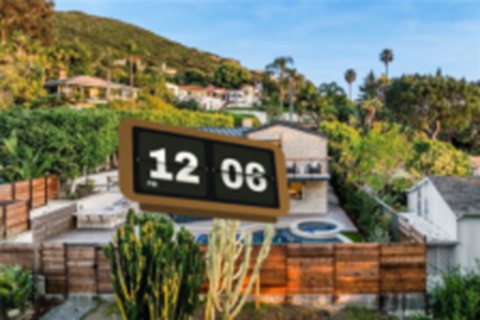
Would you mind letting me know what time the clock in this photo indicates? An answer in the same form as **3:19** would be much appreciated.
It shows **12:06**
